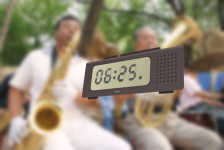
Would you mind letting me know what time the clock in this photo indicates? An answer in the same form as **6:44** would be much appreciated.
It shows **6:25**
